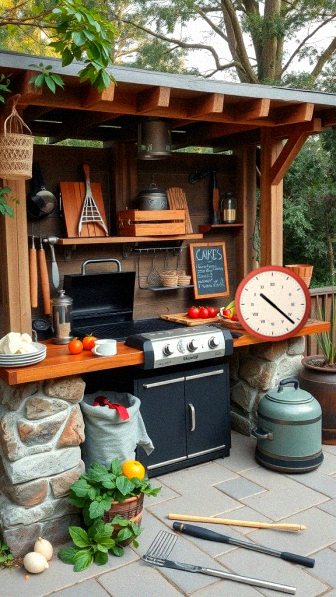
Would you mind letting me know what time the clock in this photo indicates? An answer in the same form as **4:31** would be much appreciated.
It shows **10:22**
